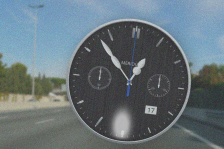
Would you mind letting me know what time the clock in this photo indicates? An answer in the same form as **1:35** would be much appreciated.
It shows **12:53**
